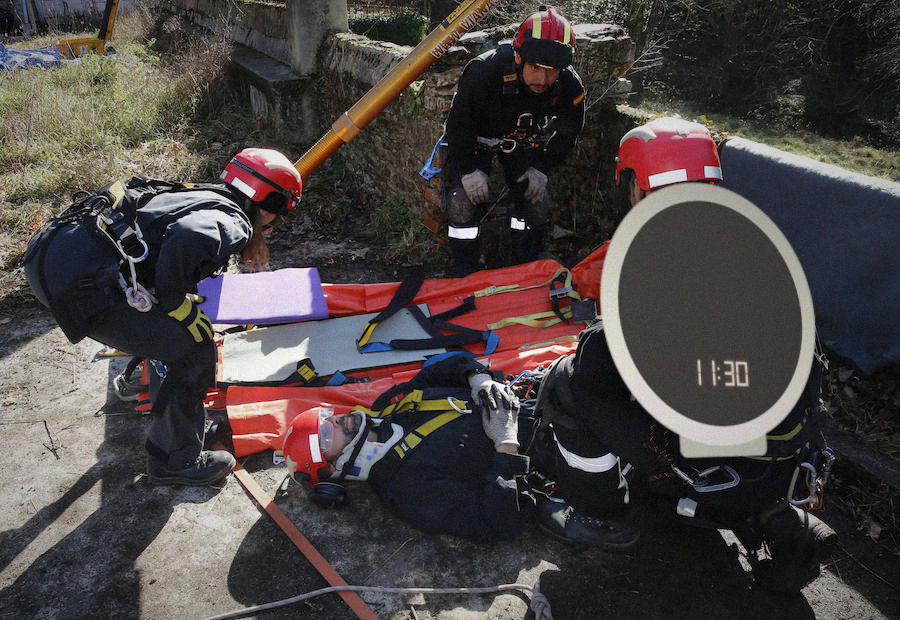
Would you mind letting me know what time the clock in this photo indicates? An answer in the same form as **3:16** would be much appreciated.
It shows **11:30**
